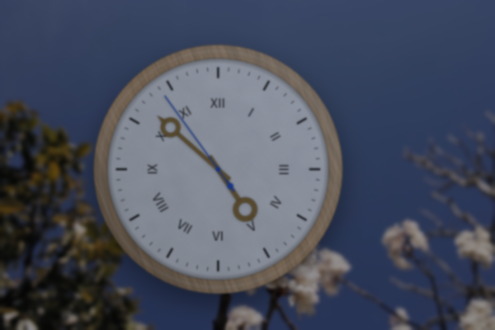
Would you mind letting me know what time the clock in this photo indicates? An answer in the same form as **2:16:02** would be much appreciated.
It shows **4:51:54**
